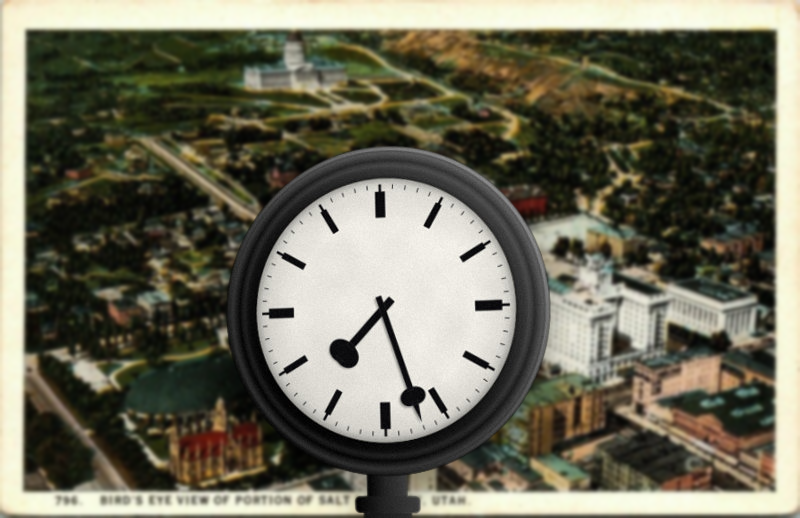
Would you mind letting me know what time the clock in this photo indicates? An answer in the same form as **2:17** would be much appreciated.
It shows **7:27**
